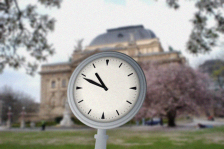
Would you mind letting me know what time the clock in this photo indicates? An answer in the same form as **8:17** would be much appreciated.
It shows **10:49**
